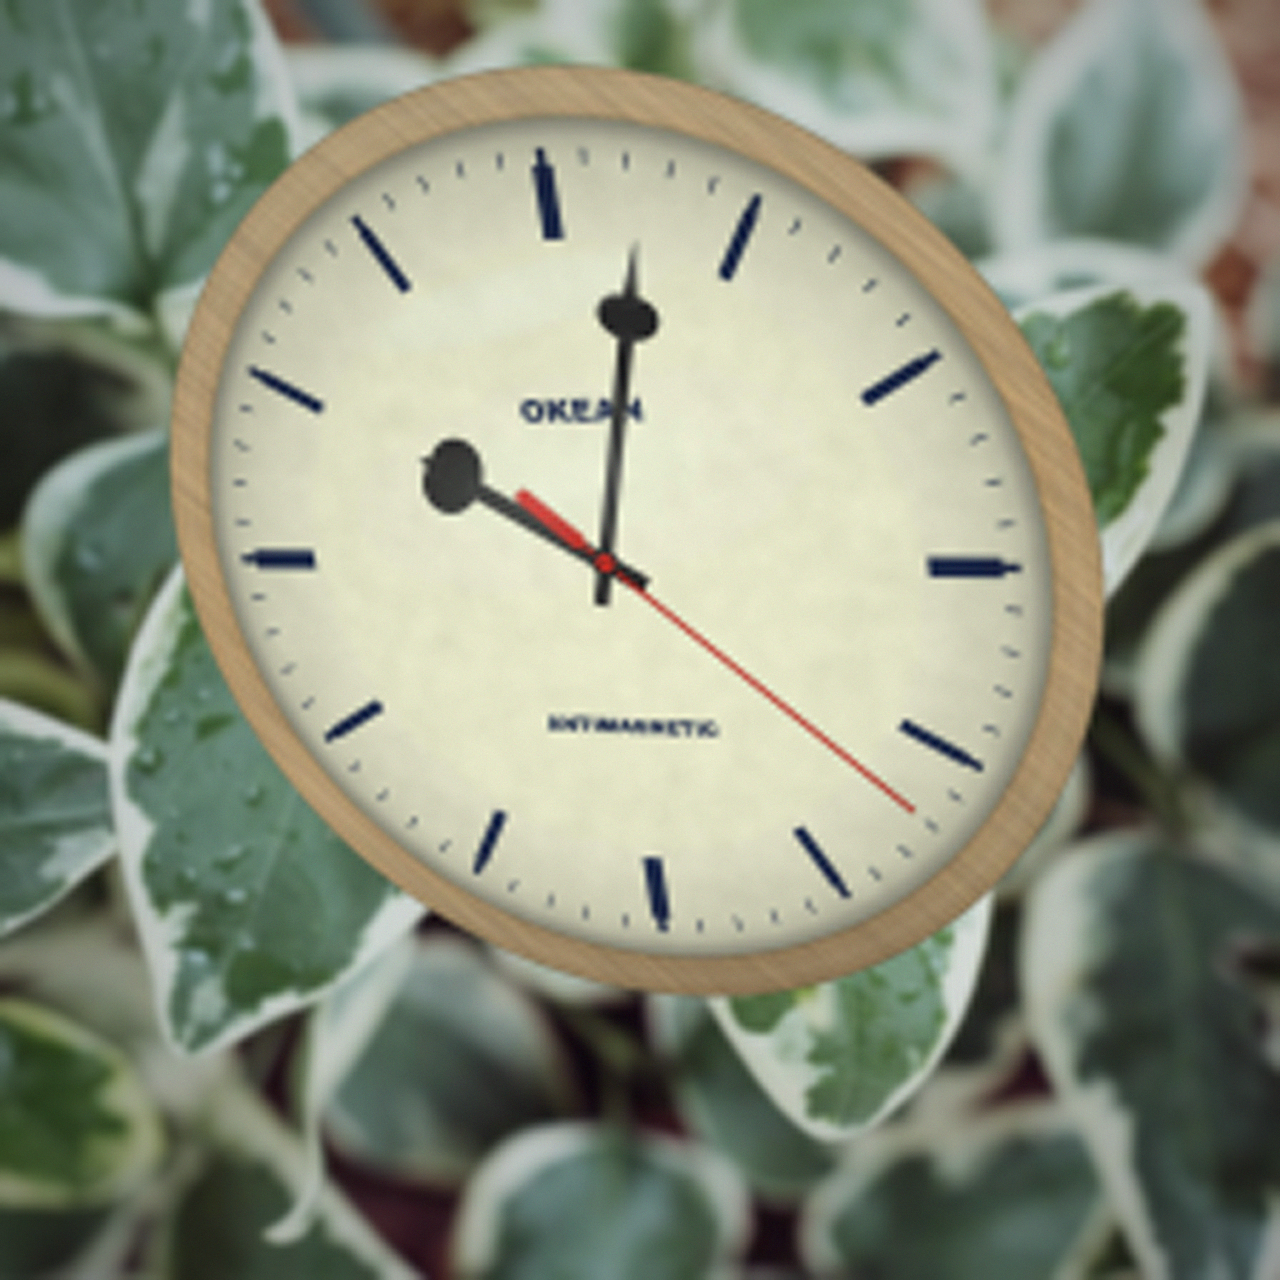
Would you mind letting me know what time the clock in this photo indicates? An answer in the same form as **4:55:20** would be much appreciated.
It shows **10:02:22**
